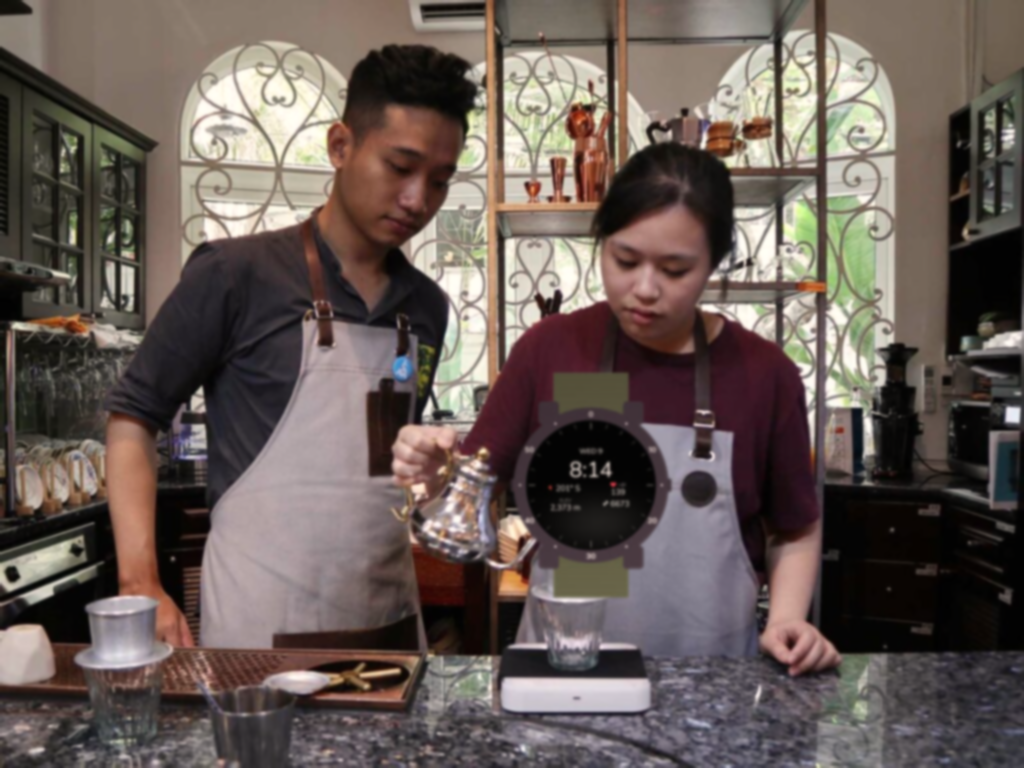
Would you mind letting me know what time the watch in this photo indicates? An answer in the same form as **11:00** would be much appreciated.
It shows **8:14**
